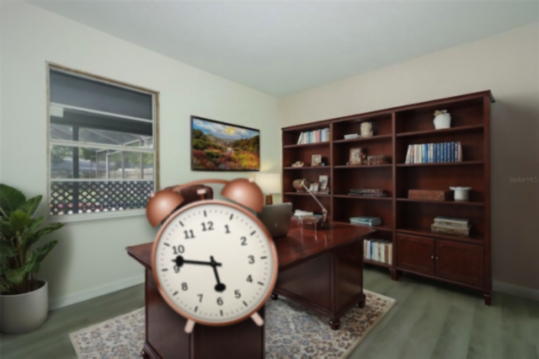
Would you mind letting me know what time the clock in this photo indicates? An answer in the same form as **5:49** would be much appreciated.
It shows **5:47**
